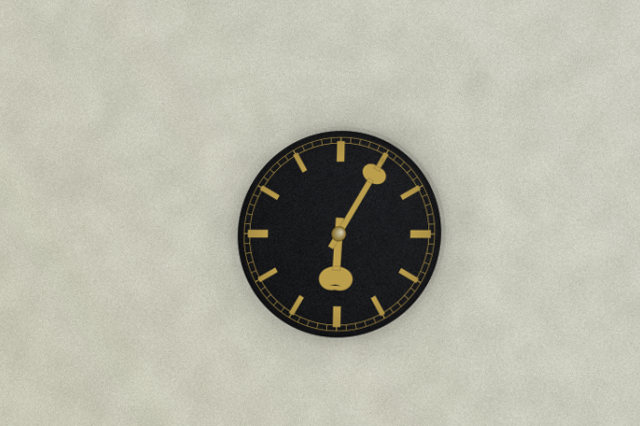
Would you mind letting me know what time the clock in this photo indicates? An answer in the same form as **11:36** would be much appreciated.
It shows **6:05**
